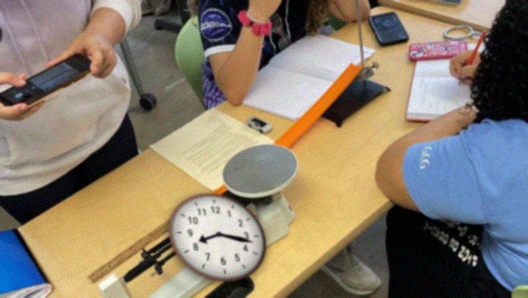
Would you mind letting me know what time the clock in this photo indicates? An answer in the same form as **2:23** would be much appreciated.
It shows **8:17**
